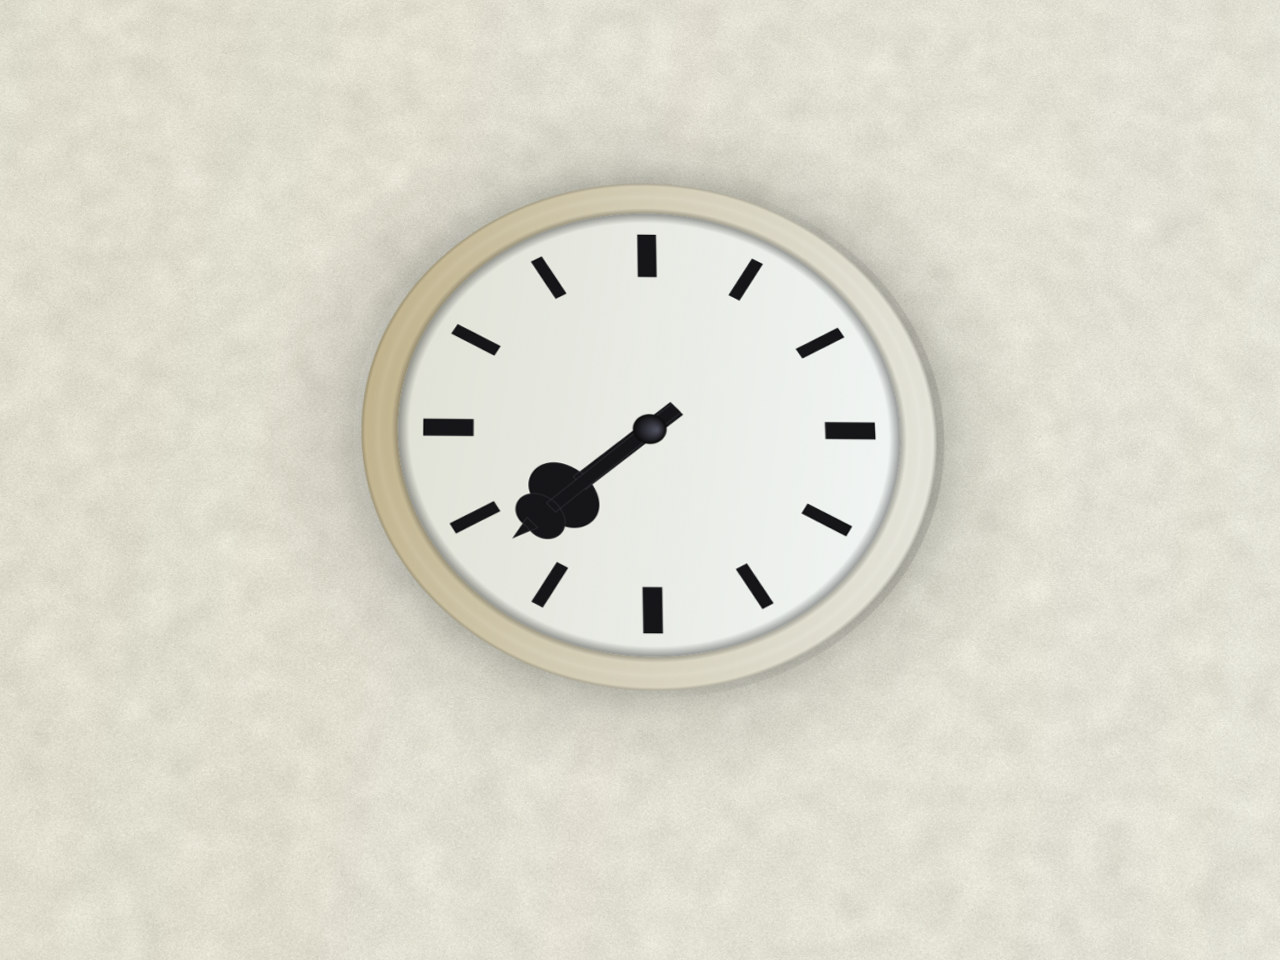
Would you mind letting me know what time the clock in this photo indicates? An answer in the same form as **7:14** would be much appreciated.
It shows **7:38**
